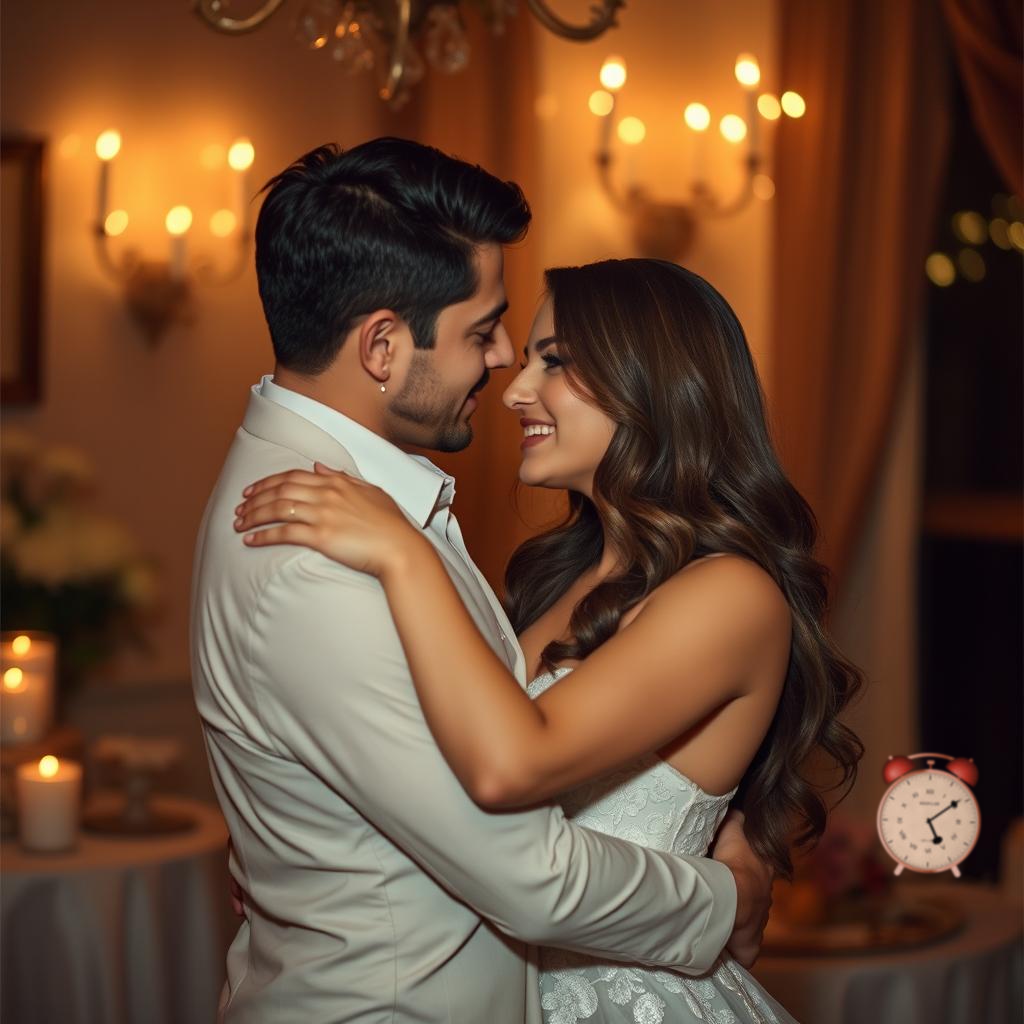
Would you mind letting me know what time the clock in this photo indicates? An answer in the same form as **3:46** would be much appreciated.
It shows **5:09**
